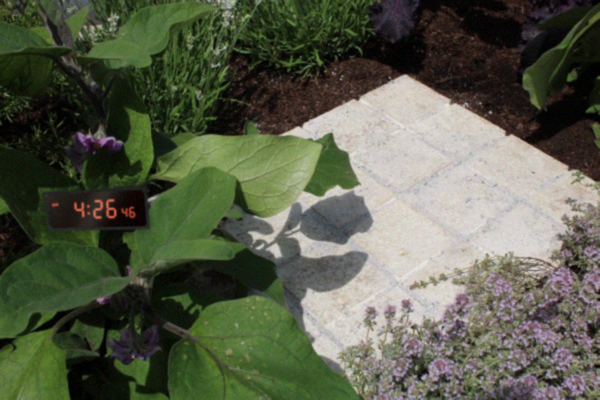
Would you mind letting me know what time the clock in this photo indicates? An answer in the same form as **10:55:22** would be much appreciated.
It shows **4:26:46**
